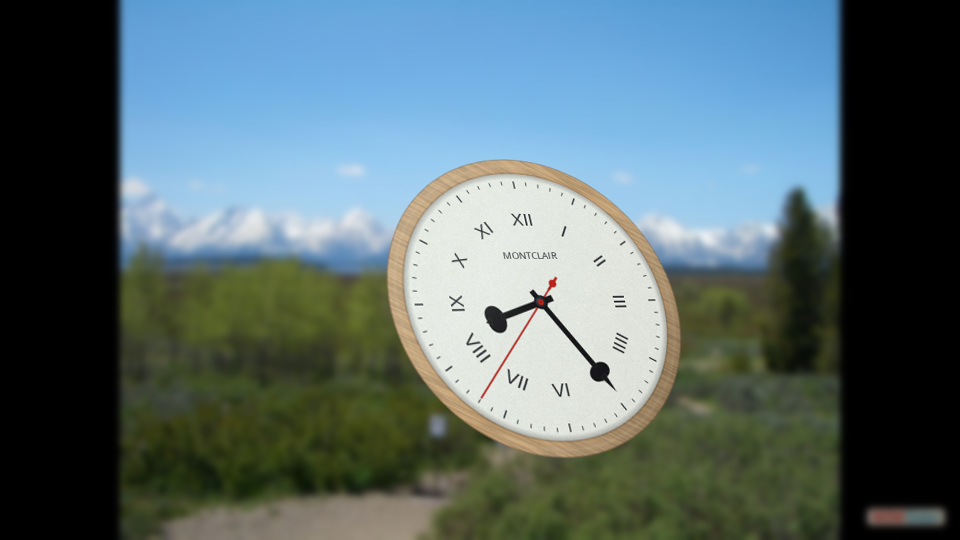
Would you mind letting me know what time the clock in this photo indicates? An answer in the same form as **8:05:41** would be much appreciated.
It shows **8:24:37**
